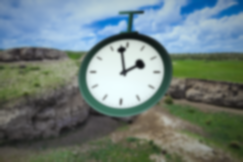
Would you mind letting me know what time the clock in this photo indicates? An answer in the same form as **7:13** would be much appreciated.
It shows **1:58**
